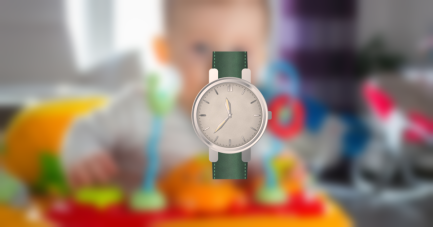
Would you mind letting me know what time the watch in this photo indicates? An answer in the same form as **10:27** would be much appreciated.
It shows **11:37**
